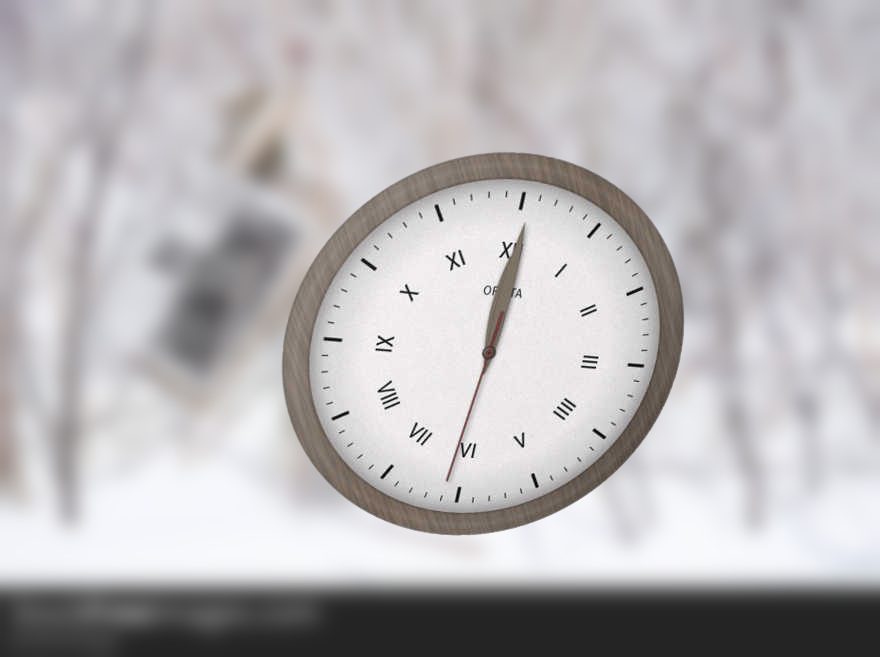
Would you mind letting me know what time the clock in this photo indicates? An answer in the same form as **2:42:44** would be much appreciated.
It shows **12:00:31**
